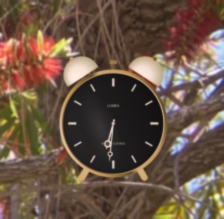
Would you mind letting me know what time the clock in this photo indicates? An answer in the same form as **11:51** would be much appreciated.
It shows **6:31**
